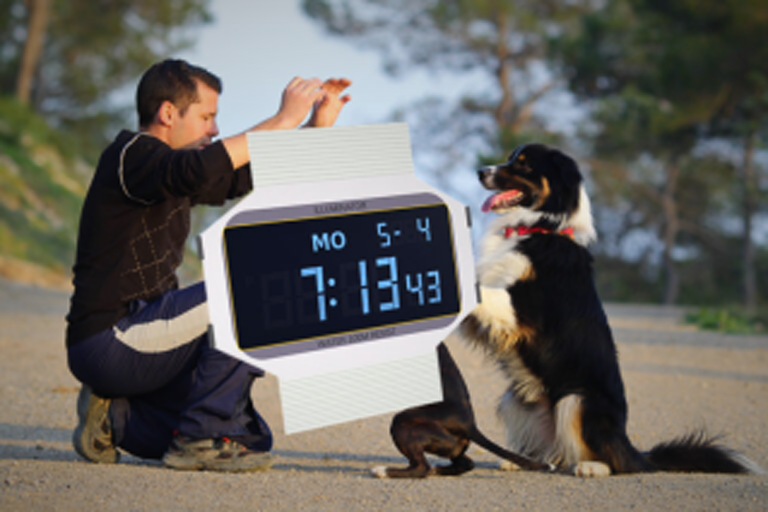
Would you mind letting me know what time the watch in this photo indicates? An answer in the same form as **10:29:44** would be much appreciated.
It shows **7:13:43**
